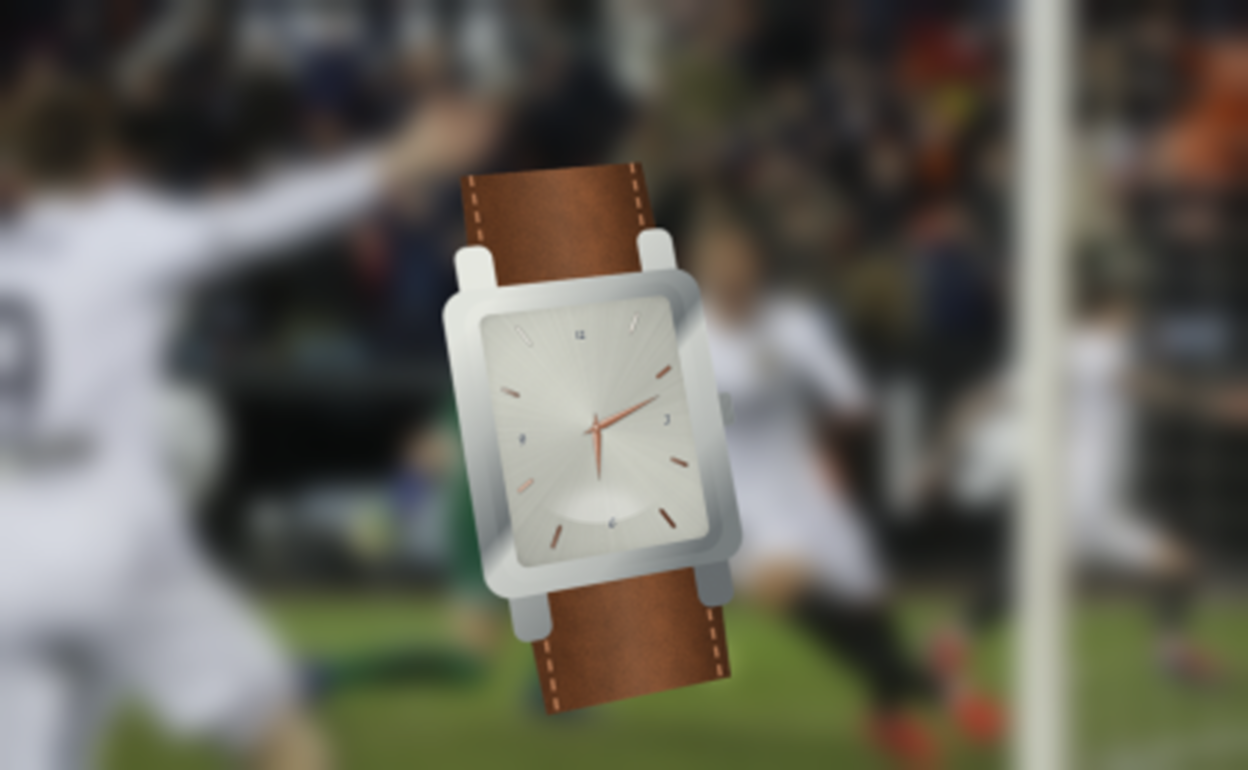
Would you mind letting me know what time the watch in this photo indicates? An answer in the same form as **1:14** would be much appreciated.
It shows **6:12**
